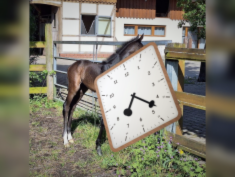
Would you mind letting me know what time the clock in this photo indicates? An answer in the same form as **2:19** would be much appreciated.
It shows **7:23**
